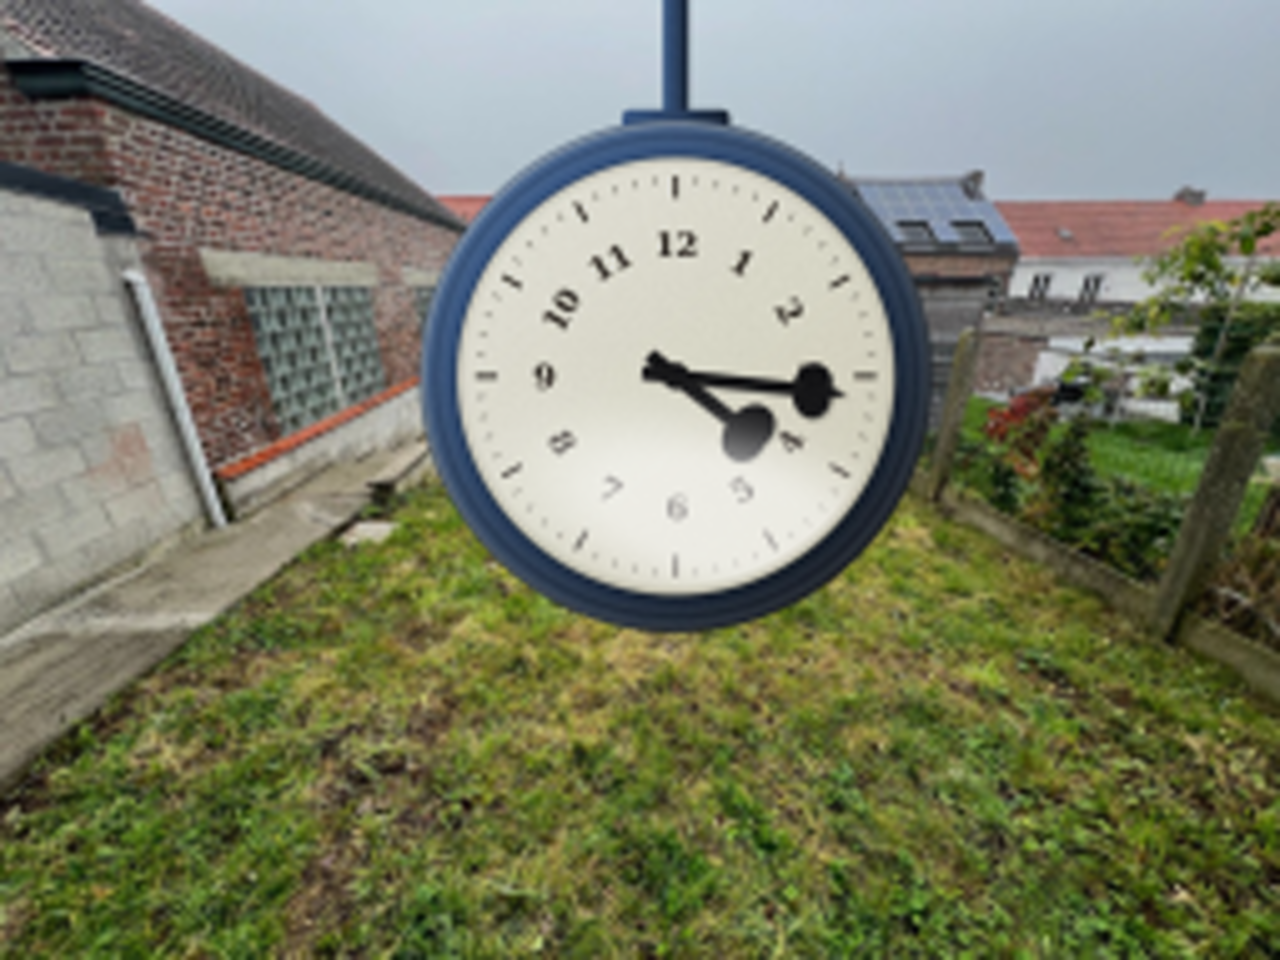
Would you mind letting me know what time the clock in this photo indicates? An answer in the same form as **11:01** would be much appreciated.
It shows **4:16**
